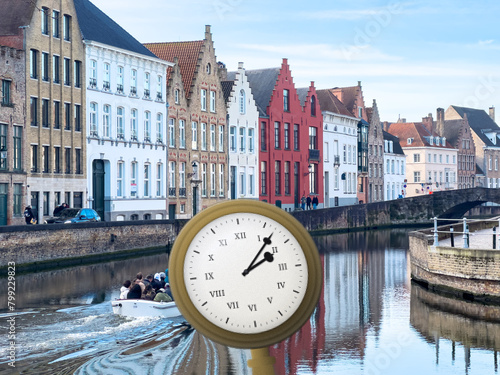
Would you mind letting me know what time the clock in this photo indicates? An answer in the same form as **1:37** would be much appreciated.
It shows **2:07**
